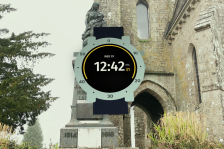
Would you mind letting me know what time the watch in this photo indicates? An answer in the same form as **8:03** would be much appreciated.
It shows **12:42**
